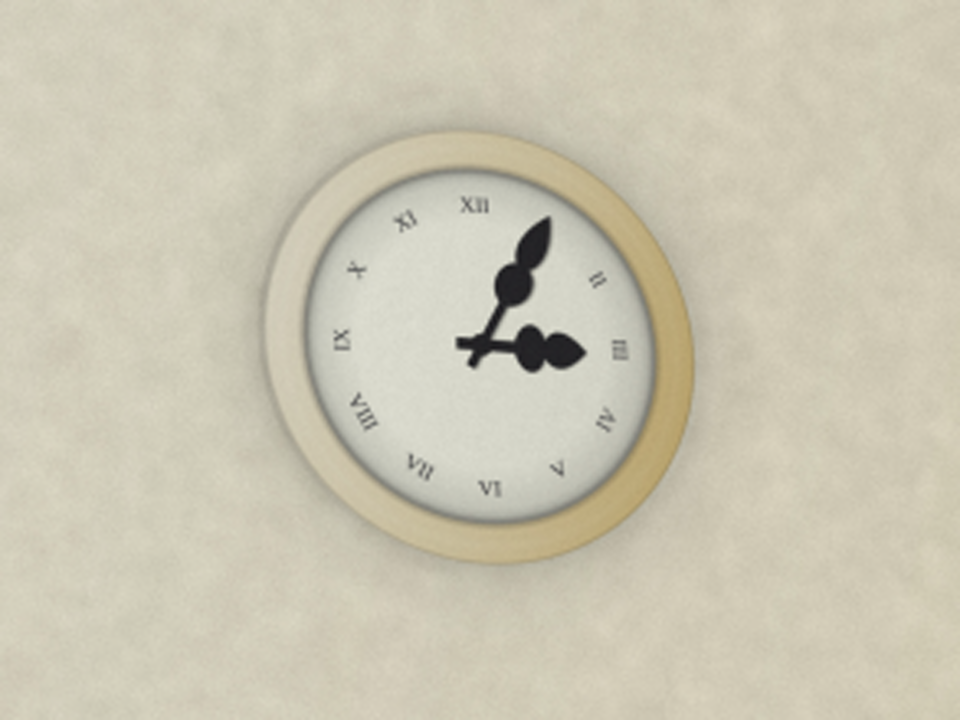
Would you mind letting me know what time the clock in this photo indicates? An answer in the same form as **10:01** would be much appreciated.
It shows **3:05**
